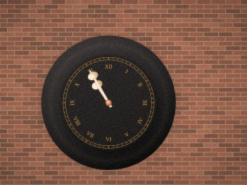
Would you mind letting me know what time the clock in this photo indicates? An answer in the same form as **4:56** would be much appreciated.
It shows **10:55**
